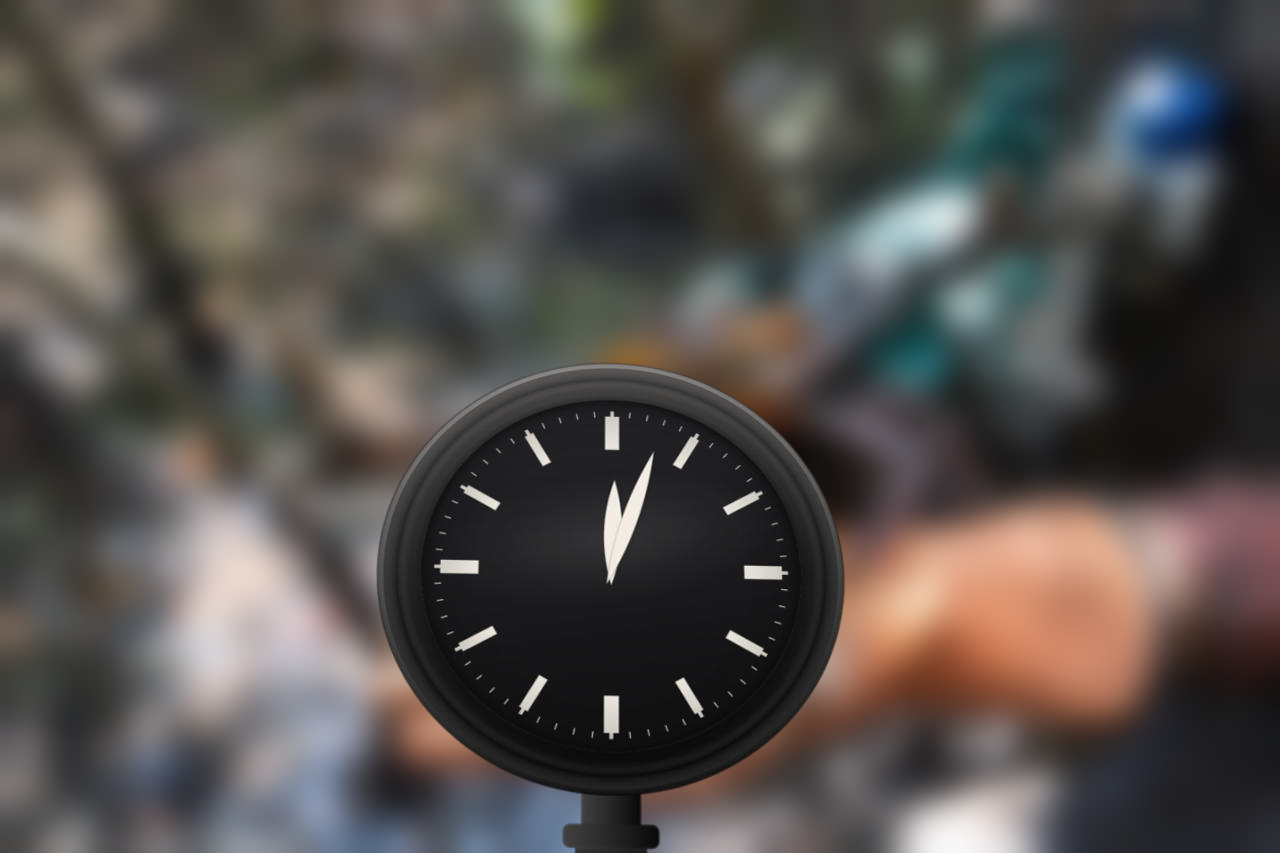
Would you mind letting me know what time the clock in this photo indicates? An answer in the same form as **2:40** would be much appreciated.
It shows **12:03**
